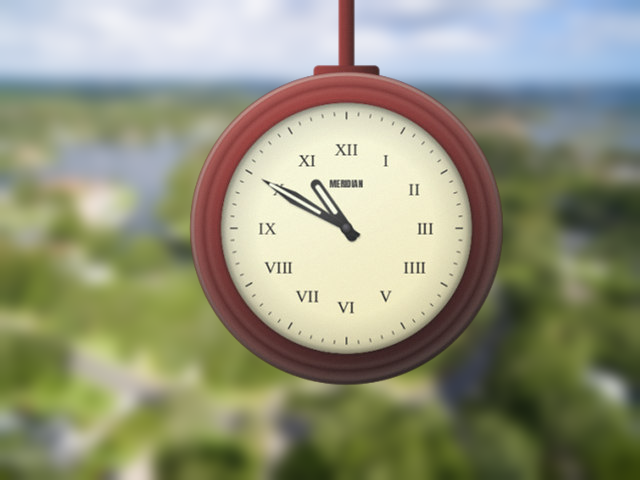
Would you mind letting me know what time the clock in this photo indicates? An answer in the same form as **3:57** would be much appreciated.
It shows **10:50**
